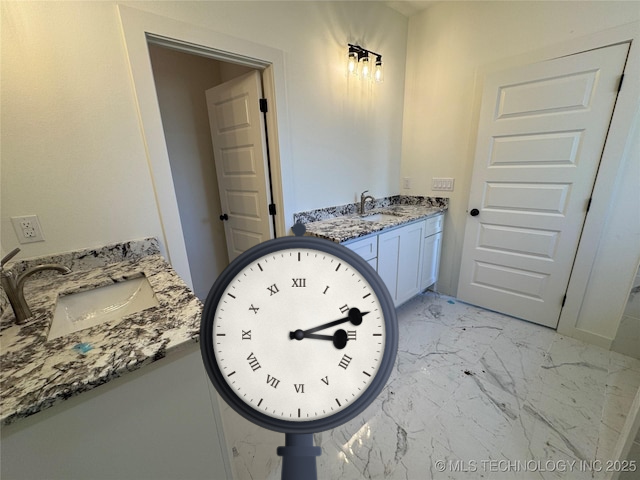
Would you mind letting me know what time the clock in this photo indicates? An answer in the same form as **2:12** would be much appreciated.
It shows **3:12**
